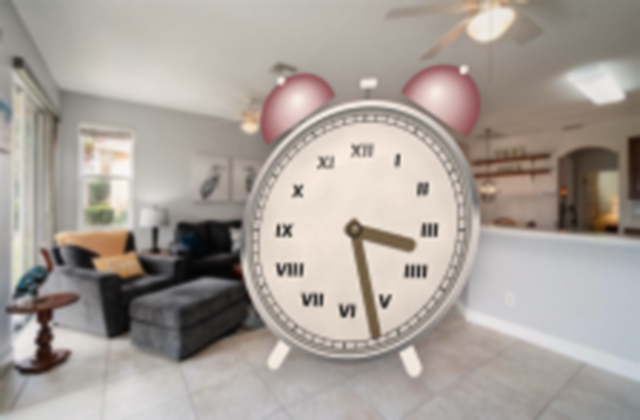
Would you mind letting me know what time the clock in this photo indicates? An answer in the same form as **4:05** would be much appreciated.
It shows **3:27**
